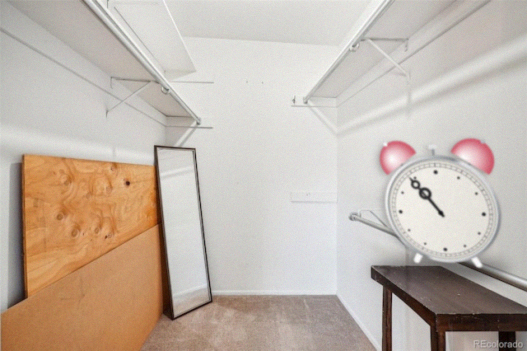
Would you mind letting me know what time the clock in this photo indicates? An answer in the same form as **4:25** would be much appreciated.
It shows **10:54**
